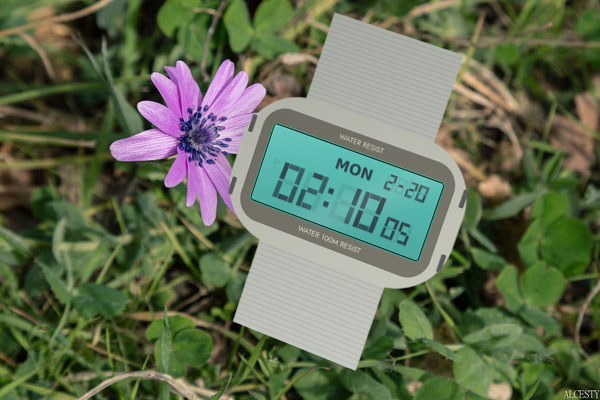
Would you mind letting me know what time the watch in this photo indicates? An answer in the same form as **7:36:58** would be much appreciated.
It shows **2:10:05**
